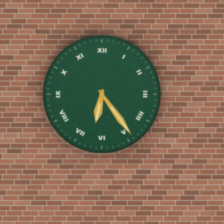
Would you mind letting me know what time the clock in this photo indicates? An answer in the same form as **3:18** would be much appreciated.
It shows **6:24**
